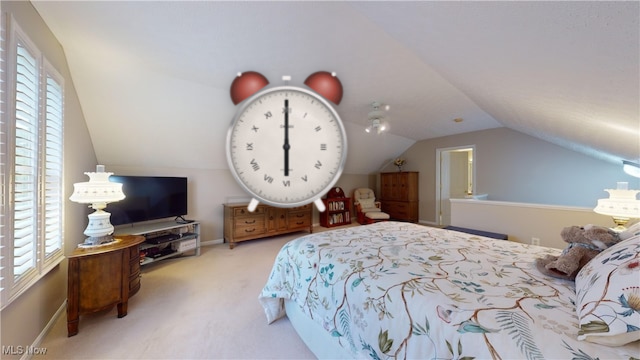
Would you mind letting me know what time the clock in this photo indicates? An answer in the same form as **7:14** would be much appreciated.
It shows **6:00**
